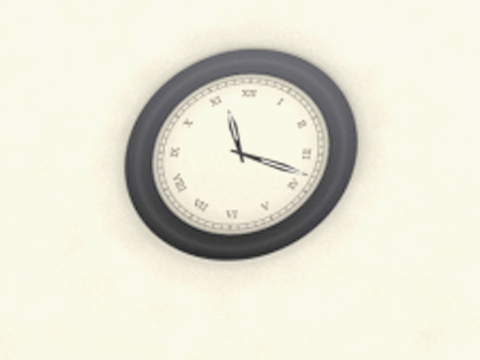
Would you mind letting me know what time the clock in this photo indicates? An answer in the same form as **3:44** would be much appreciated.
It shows **11:18**
